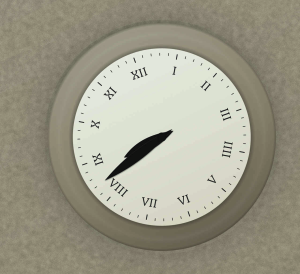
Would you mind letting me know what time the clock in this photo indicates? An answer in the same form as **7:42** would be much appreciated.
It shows **8:42**
